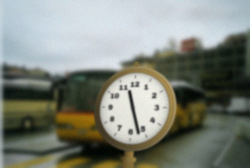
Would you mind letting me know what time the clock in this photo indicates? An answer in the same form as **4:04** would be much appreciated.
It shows **11:27**
